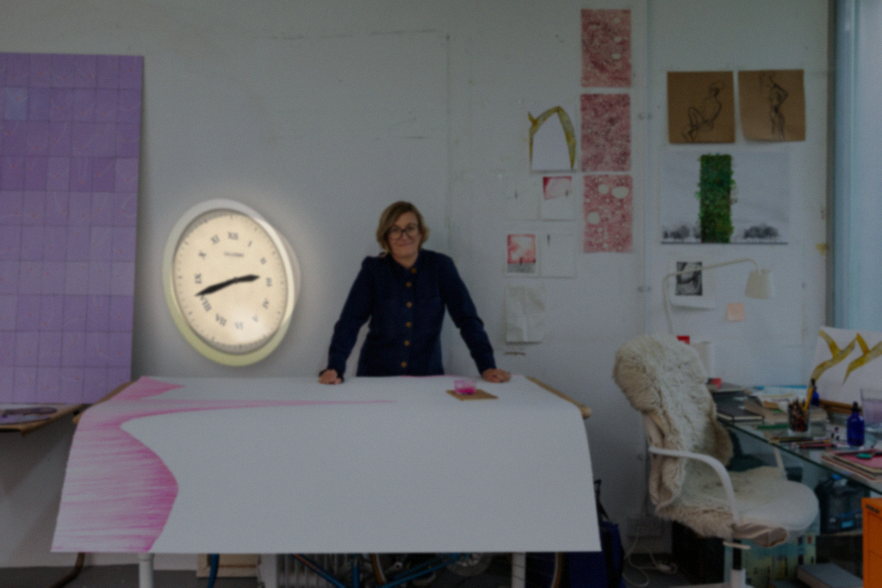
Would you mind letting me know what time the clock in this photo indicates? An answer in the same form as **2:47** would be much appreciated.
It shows **2:42**
